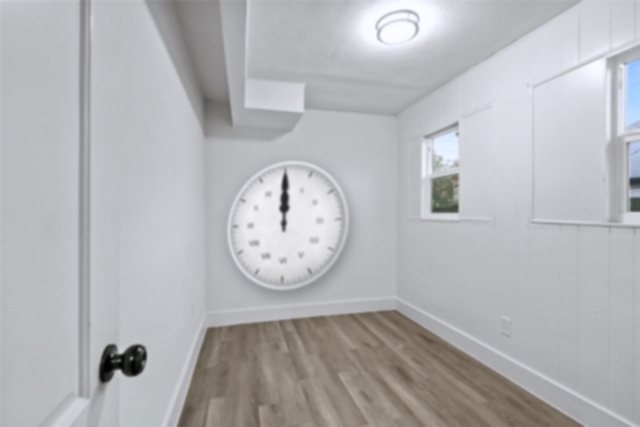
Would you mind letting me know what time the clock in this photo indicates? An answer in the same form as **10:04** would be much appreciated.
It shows **12:00**
